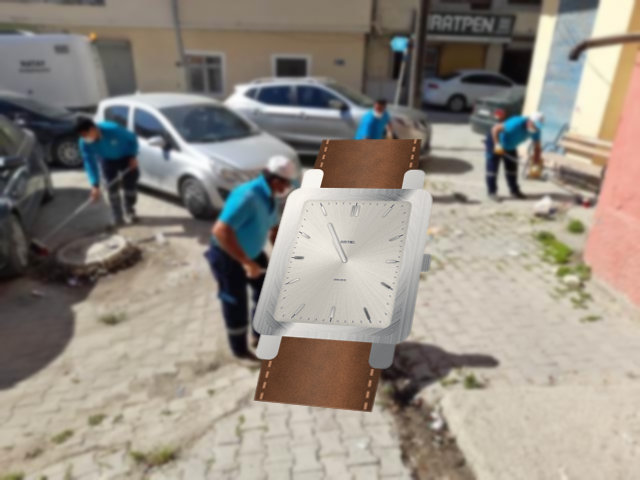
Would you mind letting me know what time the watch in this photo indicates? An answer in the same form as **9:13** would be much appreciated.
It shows **10:55**
